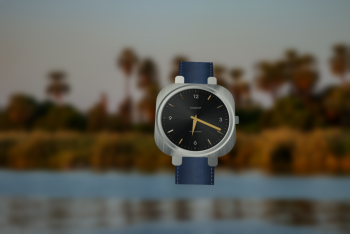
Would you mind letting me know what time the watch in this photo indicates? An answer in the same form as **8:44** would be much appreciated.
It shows **6:19**
